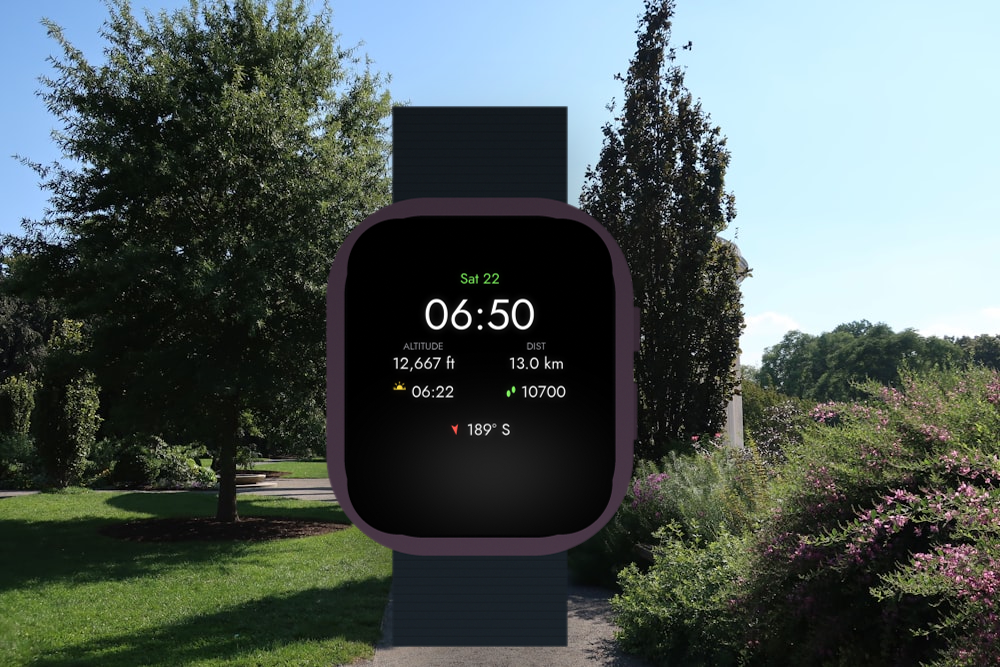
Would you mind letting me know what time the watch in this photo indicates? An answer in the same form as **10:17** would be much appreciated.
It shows **6:50**
